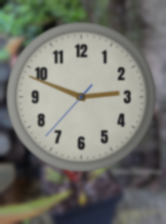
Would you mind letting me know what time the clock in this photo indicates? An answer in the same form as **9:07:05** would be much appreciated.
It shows **2:48:37**
